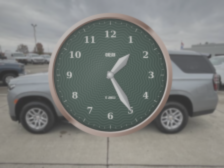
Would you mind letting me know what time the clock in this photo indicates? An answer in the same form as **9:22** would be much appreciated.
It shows **1:25**
